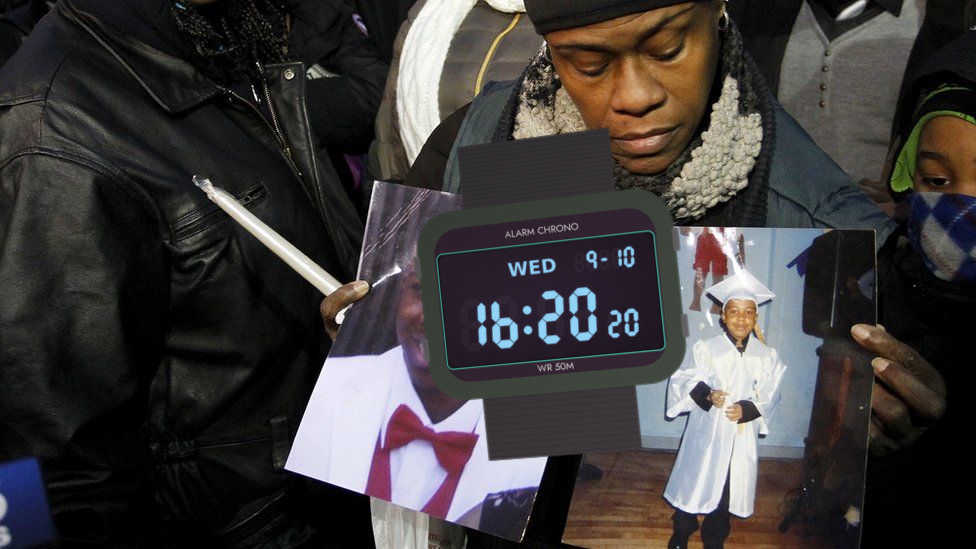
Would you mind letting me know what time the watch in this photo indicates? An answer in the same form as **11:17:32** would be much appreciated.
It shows **16:20:20**
